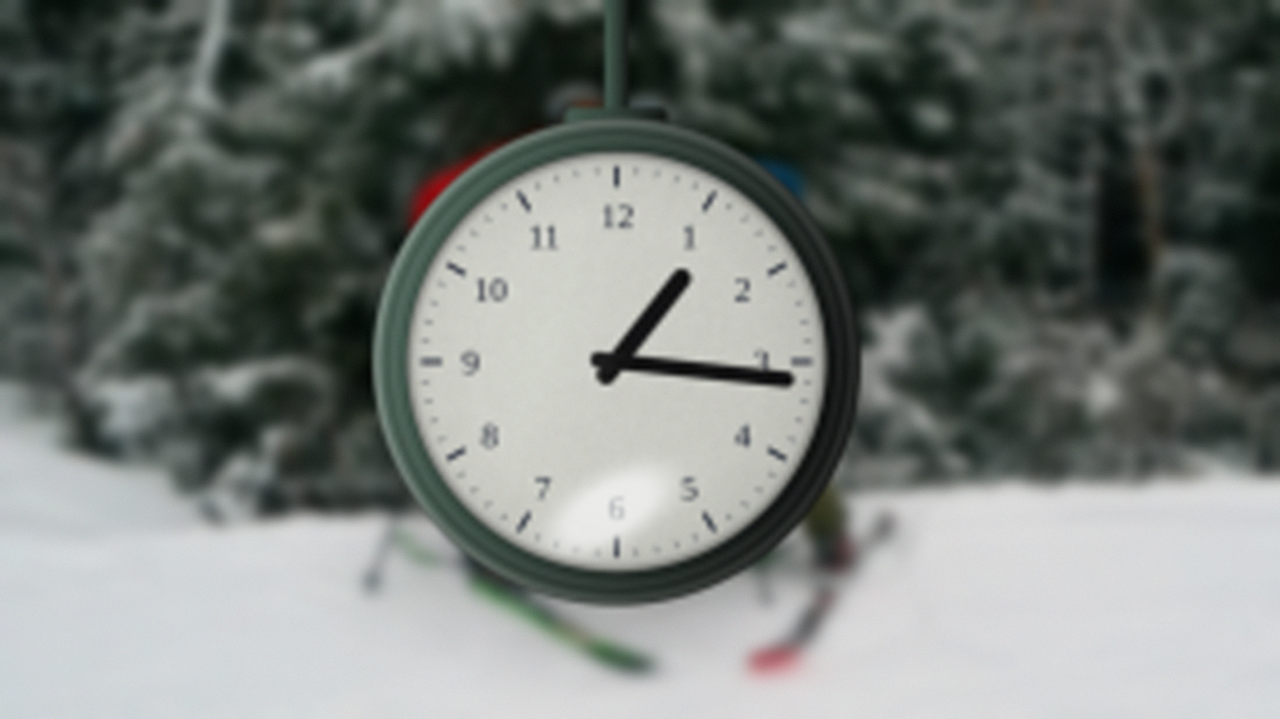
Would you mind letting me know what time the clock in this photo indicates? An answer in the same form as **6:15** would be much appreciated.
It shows **1:16**
